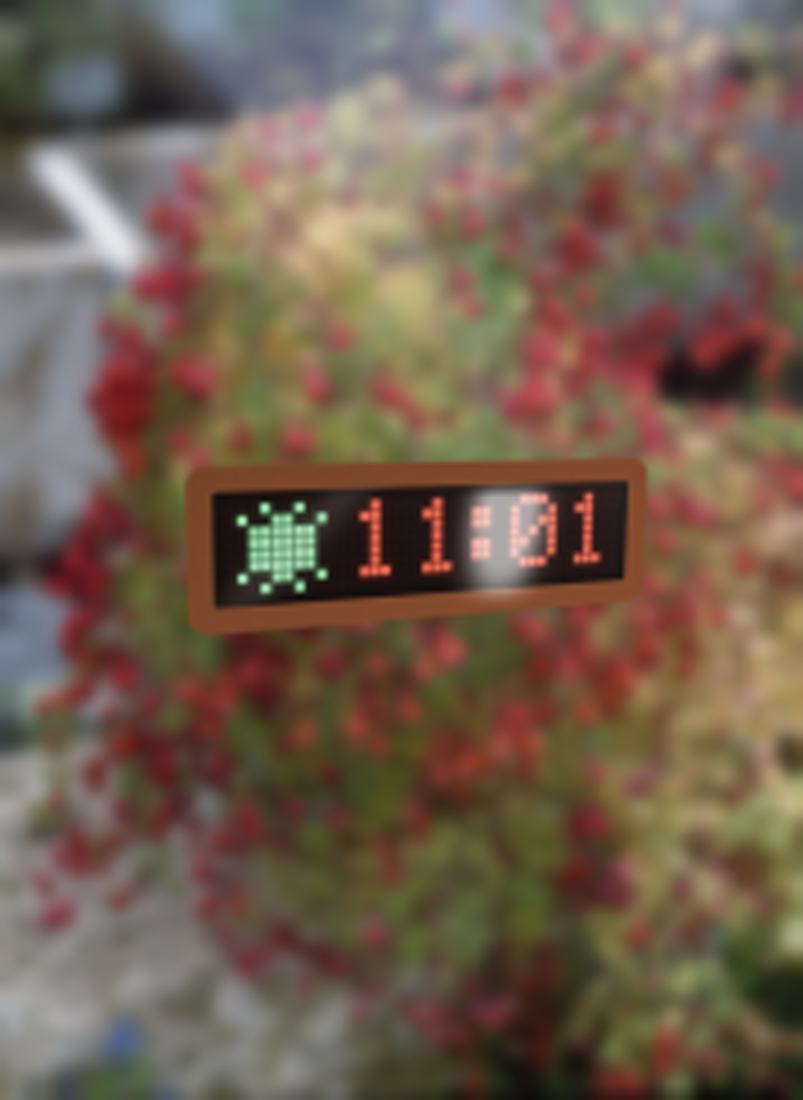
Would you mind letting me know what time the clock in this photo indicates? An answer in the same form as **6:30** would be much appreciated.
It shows **11:01**
